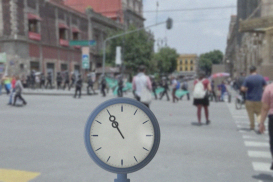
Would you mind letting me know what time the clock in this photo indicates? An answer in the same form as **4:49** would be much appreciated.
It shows **10:55**
